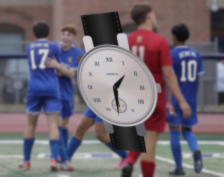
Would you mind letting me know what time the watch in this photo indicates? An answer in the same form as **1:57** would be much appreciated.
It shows **1:31**
